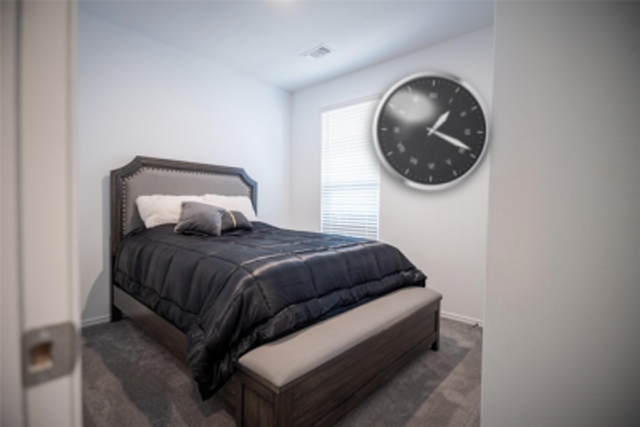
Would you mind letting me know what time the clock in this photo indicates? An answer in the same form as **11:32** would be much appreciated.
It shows **1:19**
